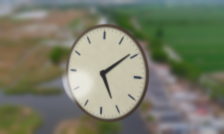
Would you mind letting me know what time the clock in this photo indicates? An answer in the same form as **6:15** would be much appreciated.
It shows **5:09**
